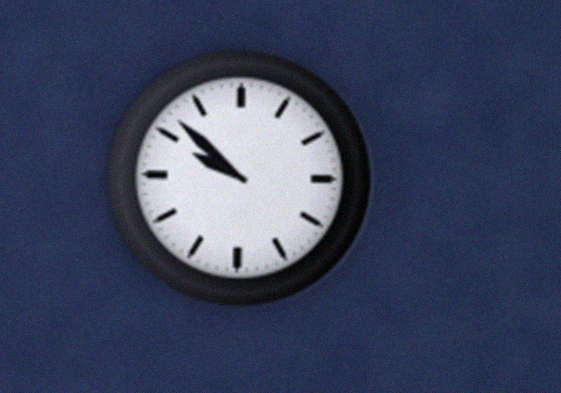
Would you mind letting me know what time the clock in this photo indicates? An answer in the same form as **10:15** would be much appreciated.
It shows **9:52**
